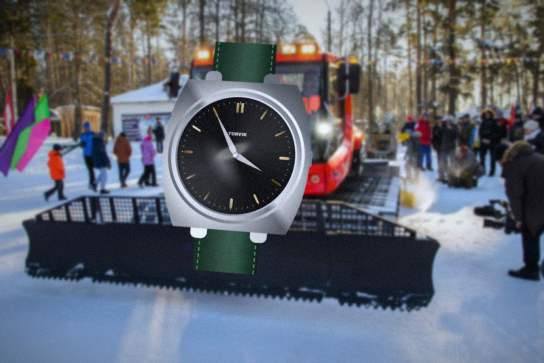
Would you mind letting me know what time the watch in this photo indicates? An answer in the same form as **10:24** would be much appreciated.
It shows **3:55**
